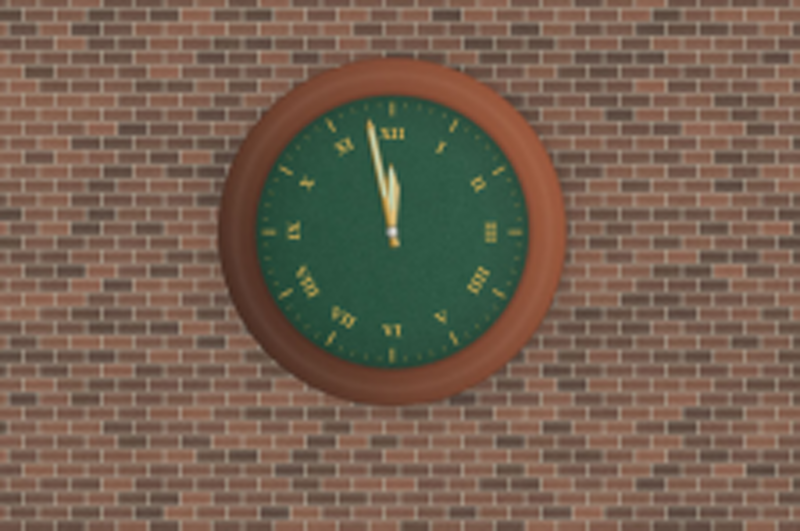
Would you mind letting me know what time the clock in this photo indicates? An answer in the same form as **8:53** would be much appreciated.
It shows **11:58**
